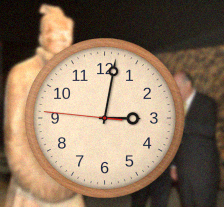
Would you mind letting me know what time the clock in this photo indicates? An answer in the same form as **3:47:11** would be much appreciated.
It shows **3:01:46**
